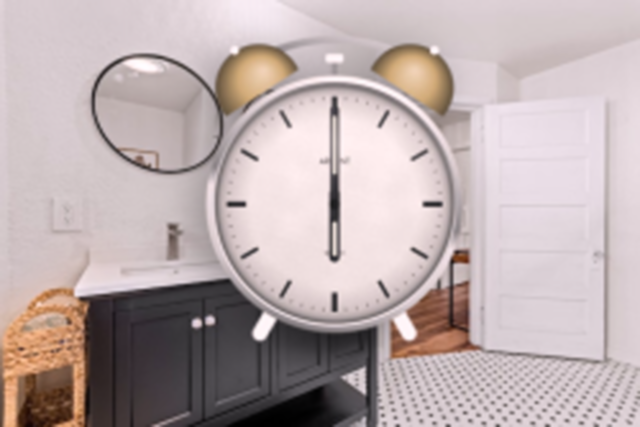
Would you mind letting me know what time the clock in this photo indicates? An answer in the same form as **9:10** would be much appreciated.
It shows **6:00**
